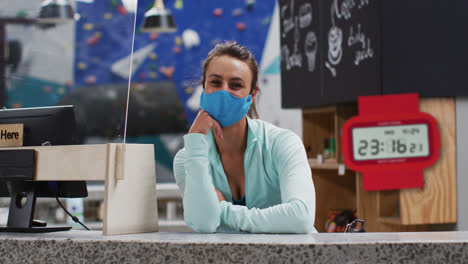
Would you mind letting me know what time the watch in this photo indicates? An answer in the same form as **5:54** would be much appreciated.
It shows **23:16**
